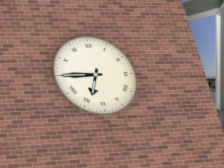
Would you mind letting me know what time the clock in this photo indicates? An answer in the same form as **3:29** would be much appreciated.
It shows **6:45**
